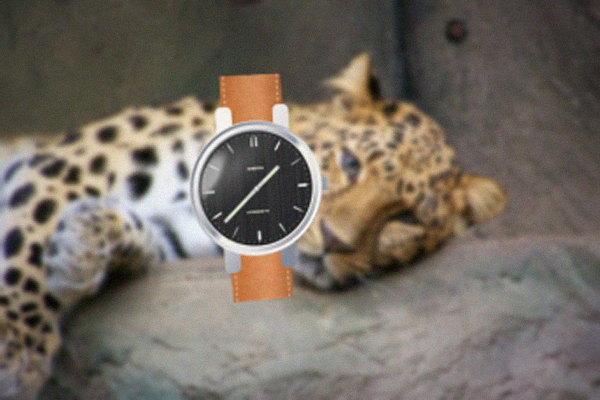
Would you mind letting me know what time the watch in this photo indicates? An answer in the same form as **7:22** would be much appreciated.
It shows **1:38**
